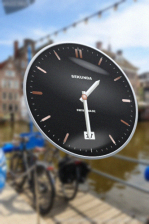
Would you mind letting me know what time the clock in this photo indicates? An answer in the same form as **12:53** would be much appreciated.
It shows **1:30**
